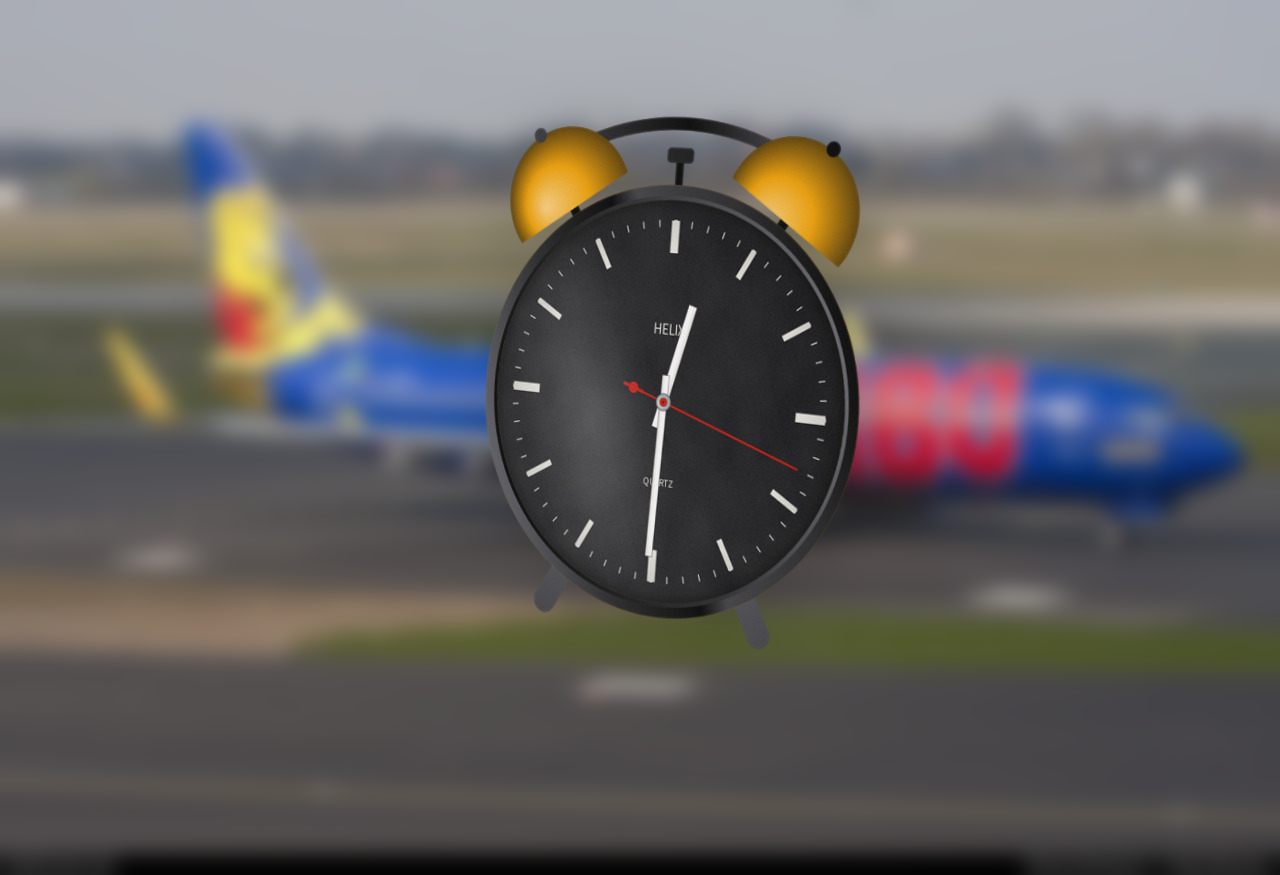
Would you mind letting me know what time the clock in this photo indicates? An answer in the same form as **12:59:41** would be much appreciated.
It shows **12:30:18**
